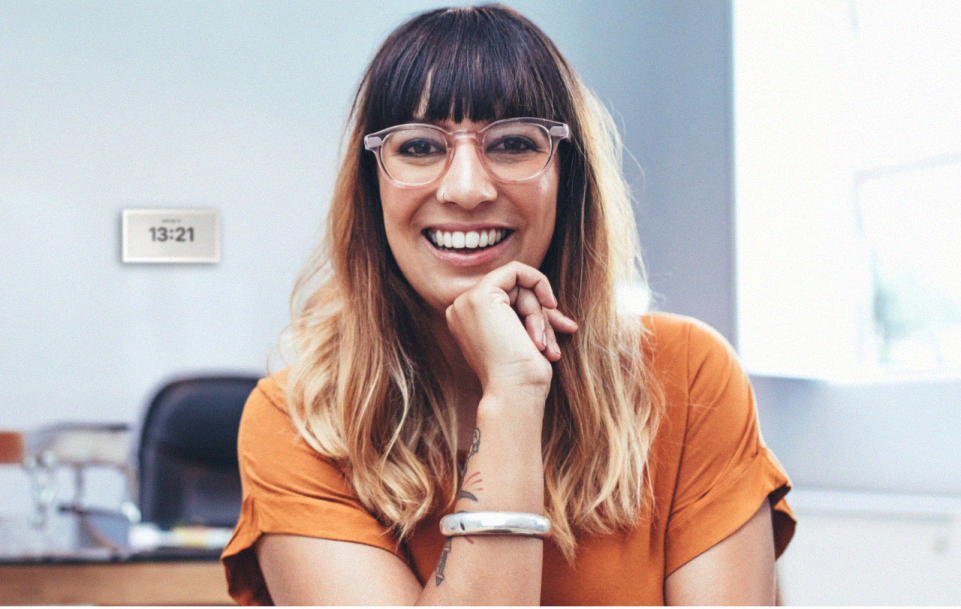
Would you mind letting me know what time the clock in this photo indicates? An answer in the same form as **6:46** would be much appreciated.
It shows **13:21**
